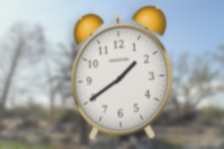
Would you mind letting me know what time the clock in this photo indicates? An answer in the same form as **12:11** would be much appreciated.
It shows **1:40**
